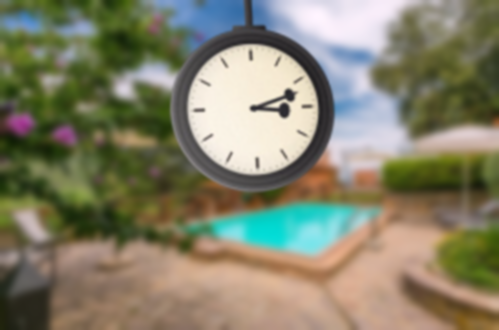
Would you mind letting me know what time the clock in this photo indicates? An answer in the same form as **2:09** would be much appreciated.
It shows **3:12**
